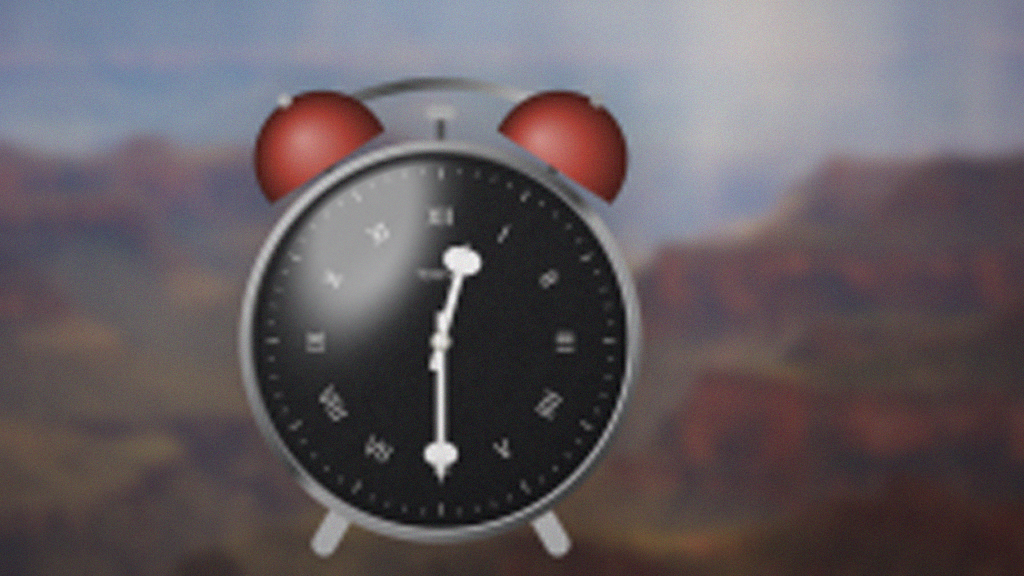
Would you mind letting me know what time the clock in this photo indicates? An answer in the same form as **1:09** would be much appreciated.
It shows **12:30**
